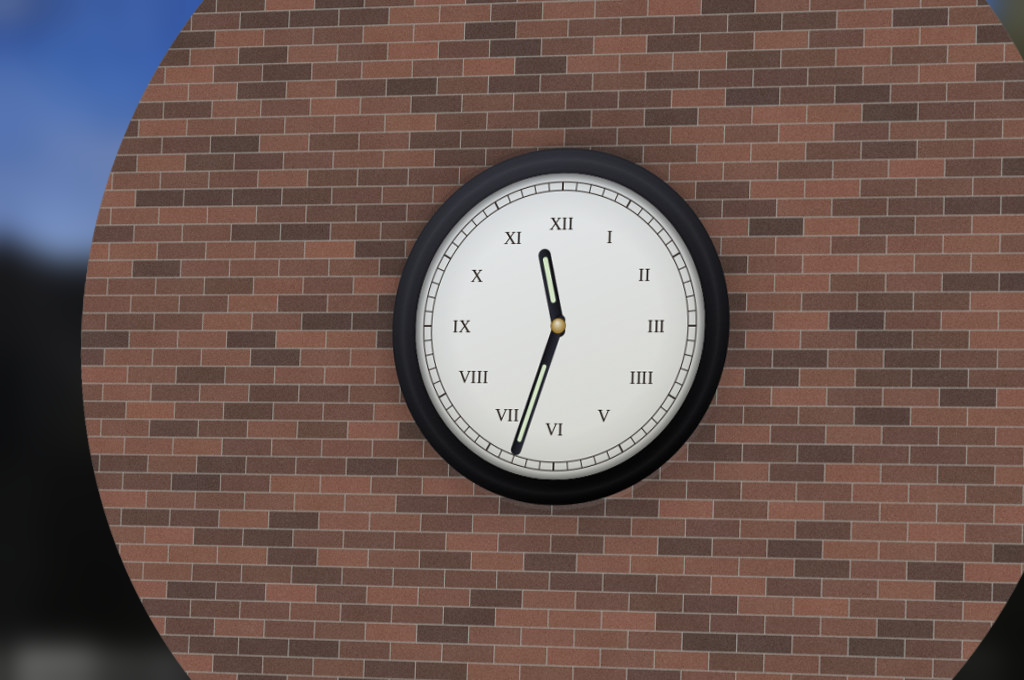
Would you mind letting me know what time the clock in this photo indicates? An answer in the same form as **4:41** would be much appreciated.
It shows **11:33**
